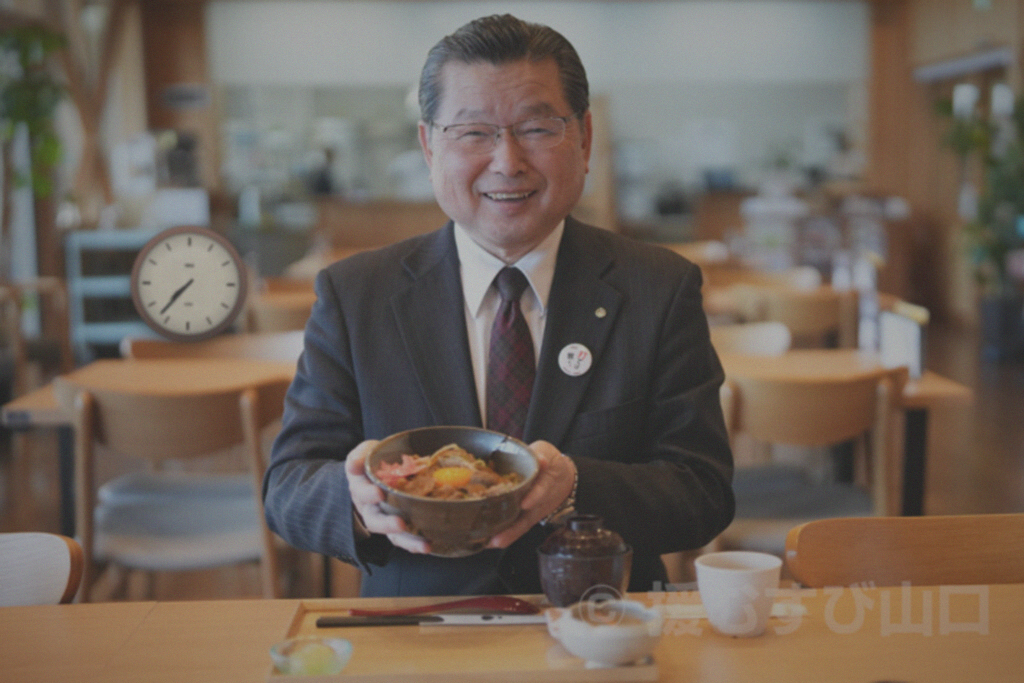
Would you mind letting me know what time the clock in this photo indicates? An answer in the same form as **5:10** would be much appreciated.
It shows **7:37**
